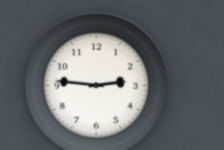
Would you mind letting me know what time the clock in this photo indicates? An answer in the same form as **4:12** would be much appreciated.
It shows **2:46**
